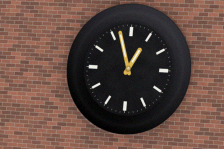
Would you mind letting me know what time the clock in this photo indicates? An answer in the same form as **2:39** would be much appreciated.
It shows **12:57**
